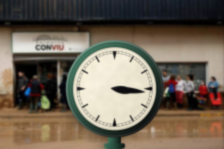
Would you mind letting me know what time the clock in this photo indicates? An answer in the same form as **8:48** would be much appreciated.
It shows **3:16**
